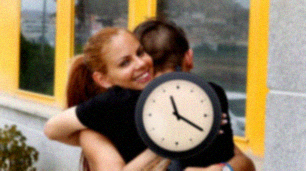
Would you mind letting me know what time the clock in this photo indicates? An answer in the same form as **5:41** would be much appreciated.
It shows **11:20**
